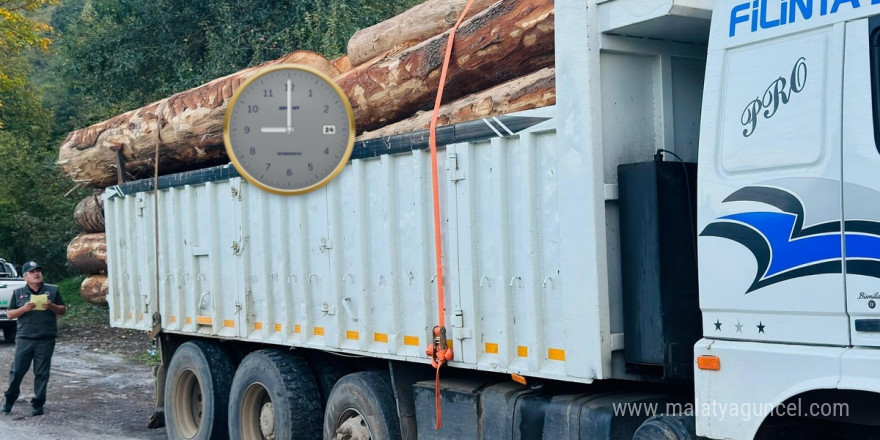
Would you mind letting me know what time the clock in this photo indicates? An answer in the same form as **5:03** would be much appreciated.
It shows **9:00**
